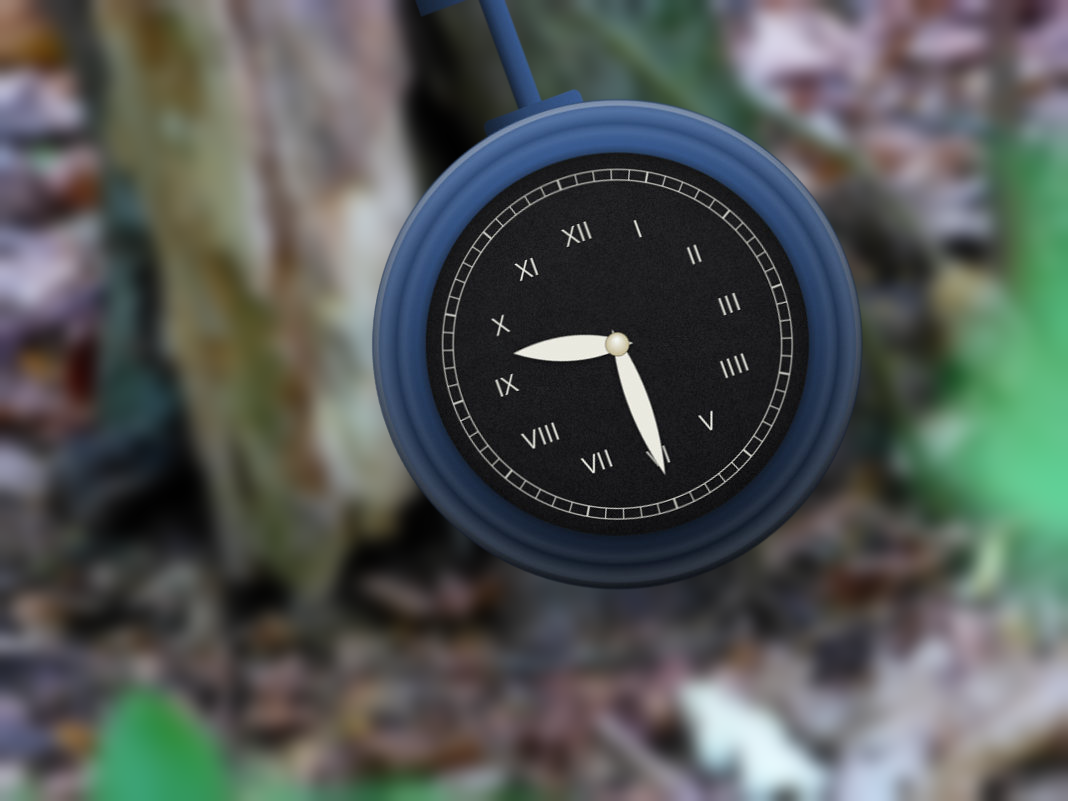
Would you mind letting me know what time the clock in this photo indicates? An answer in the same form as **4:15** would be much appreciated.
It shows **9:30**
